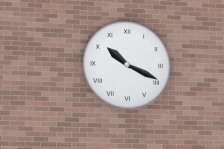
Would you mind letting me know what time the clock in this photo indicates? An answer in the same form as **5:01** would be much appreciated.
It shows **10:19**
